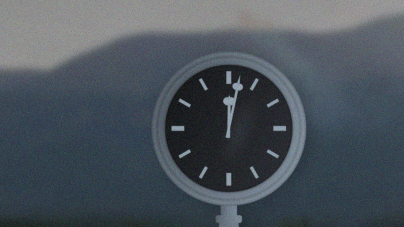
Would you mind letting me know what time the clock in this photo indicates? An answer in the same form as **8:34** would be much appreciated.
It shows **12:02**
